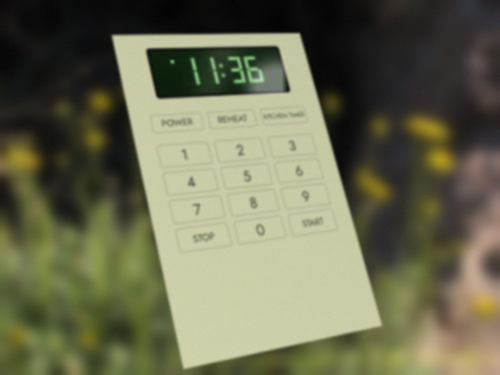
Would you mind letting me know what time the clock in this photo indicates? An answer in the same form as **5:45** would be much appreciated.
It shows **11:36**
